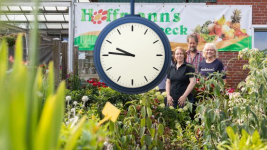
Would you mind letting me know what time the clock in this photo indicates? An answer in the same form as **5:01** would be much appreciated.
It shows **9:46**
